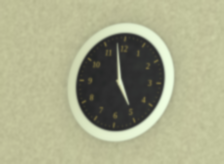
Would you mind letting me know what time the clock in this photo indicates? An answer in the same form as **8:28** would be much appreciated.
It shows **4:58**
